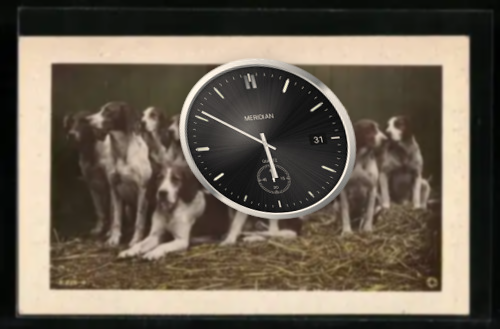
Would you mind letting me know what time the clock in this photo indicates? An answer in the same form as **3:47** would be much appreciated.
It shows **5:51**
